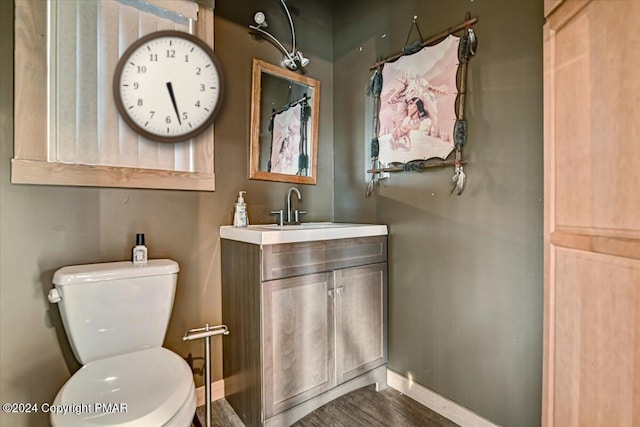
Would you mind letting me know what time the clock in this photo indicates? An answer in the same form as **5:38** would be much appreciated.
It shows **5:27**
